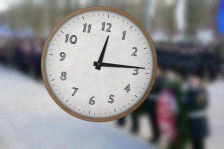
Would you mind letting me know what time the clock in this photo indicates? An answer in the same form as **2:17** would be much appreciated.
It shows **12:14**
